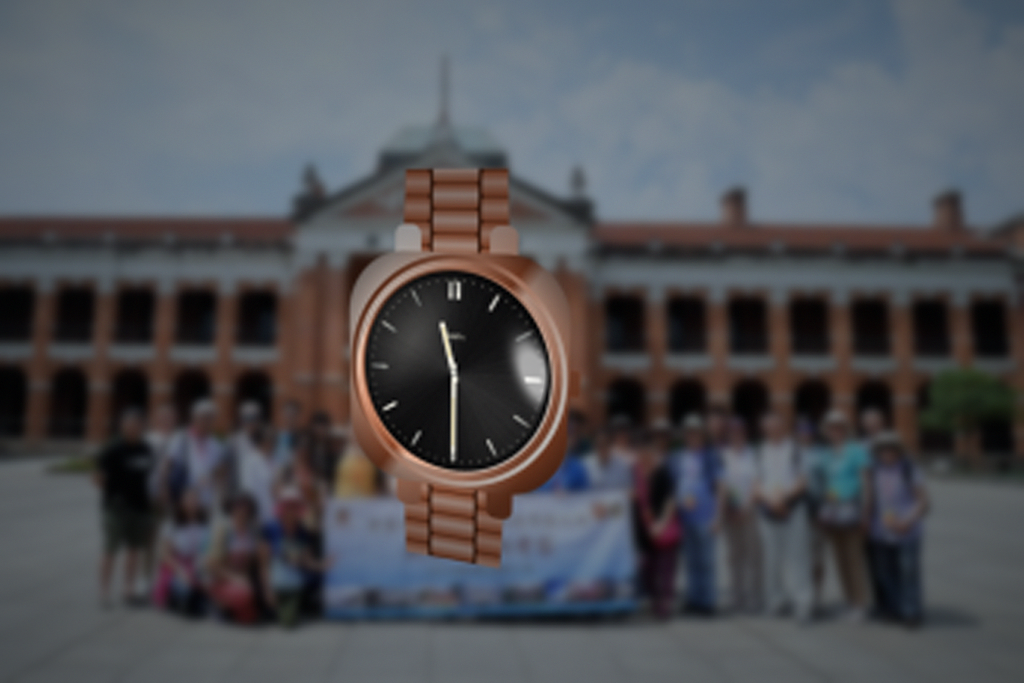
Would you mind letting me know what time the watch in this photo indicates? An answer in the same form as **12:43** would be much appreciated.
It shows **11:30**
